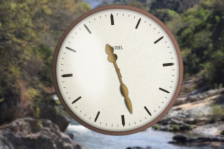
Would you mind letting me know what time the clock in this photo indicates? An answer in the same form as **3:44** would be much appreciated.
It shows **11:28**
